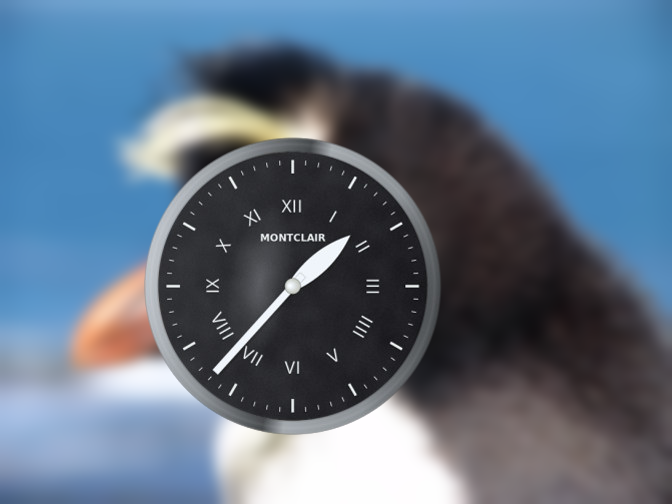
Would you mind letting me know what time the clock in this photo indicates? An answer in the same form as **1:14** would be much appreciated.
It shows **1:37**
